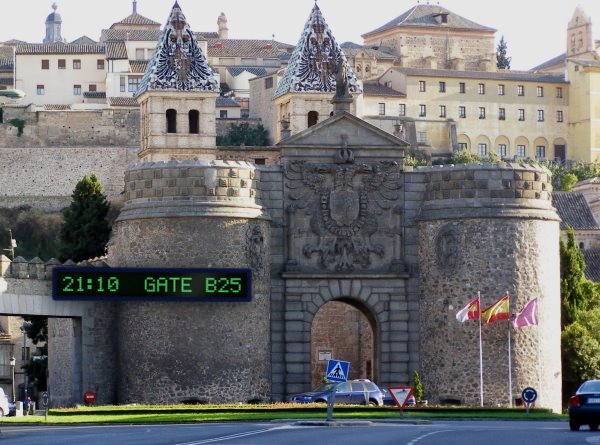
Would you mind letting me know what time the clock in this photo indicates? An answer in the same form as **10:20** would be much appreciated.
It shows **21:10**
